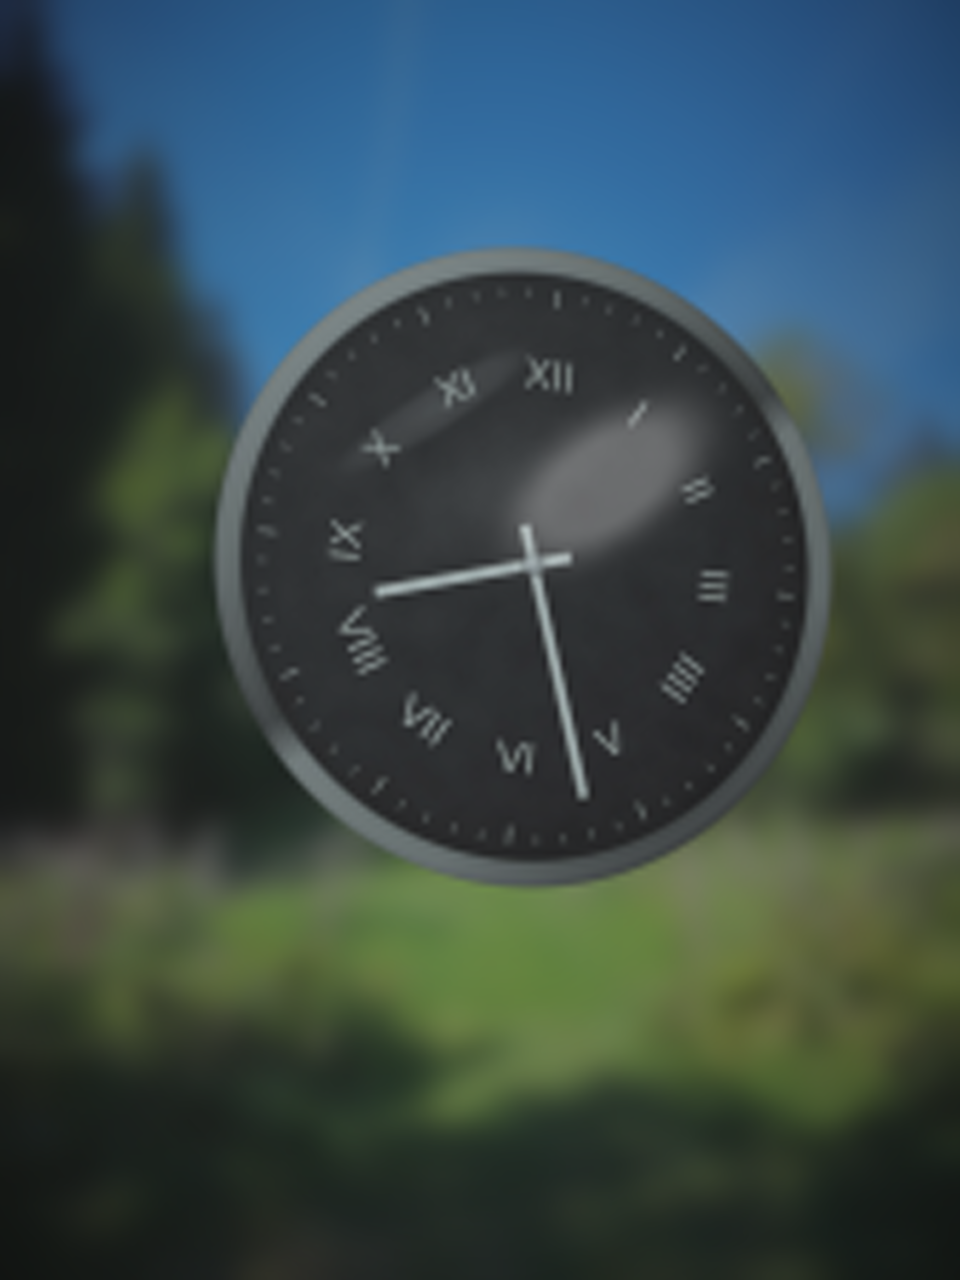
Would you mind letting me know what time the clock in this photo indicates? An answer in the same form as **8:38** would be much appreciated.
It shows **8:27**
